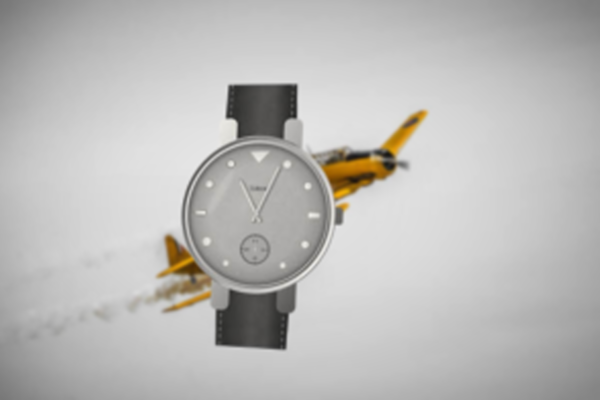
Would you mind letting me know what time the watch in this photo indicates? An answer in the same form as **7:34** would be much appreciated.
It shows **11:04**
